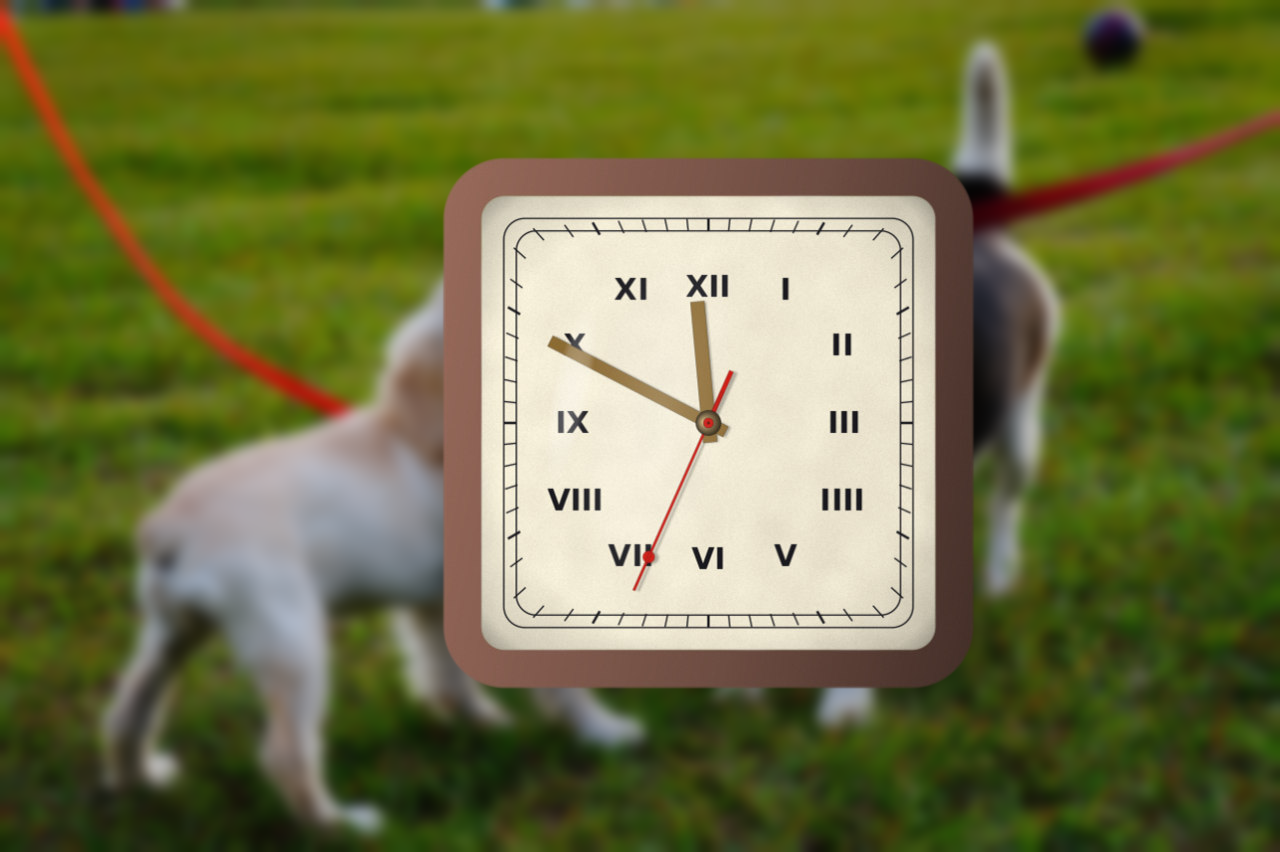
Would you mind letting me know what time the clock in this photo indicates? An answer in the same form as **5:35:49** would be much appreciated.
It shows **11:49:34**
